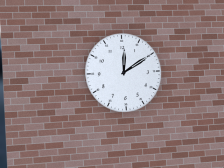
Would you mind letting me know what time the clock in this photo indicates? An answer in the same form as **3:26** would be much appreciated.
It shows **12:10**
